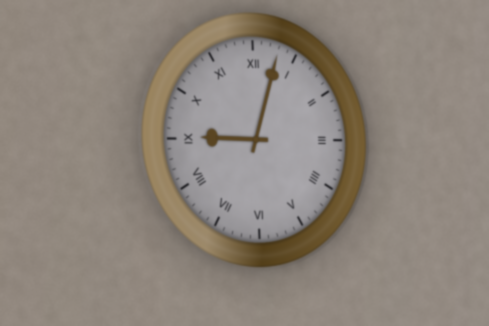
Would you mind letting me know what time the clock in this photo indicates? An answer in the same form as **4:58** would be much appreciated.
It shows **9:03**
